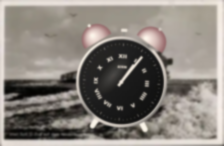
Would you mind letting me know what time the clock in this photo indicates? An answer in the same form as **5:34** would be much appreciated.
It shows **1:06**
